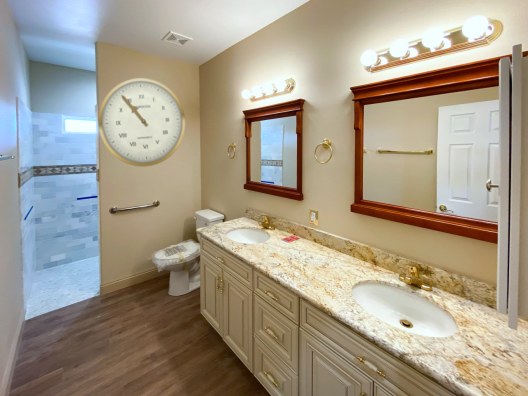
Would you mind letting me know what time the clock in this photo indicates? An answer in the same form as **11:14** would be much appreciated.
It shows **10:54**
